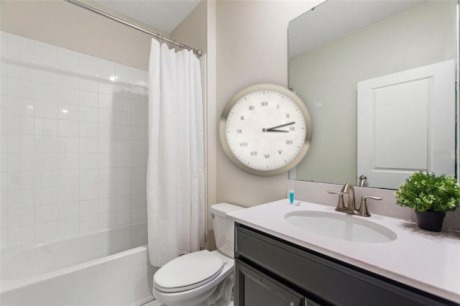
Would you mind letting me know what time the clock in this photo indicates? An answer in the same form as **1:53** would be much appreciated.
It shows **3:13**
